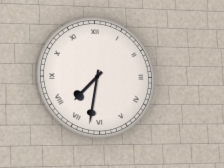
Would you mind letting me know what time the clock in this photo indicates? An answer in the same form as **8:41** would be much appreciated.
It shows **7:32**
